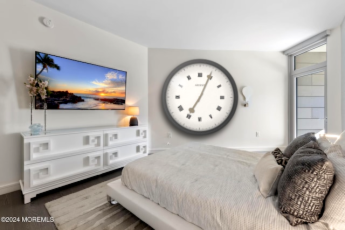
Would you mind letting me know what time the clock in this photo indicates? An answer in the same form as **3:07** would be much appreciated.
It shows **7:04**
